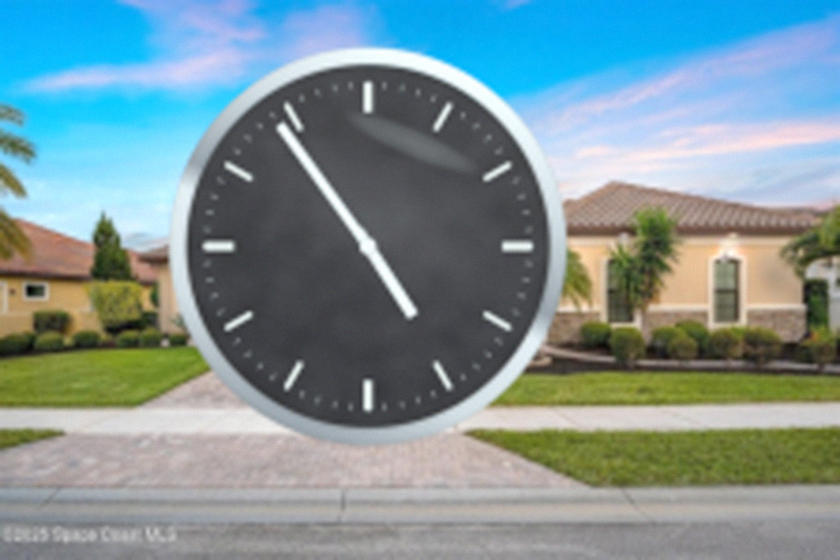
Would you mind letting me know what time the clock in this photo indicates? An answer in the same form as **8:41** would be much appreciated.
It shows **4:54**
